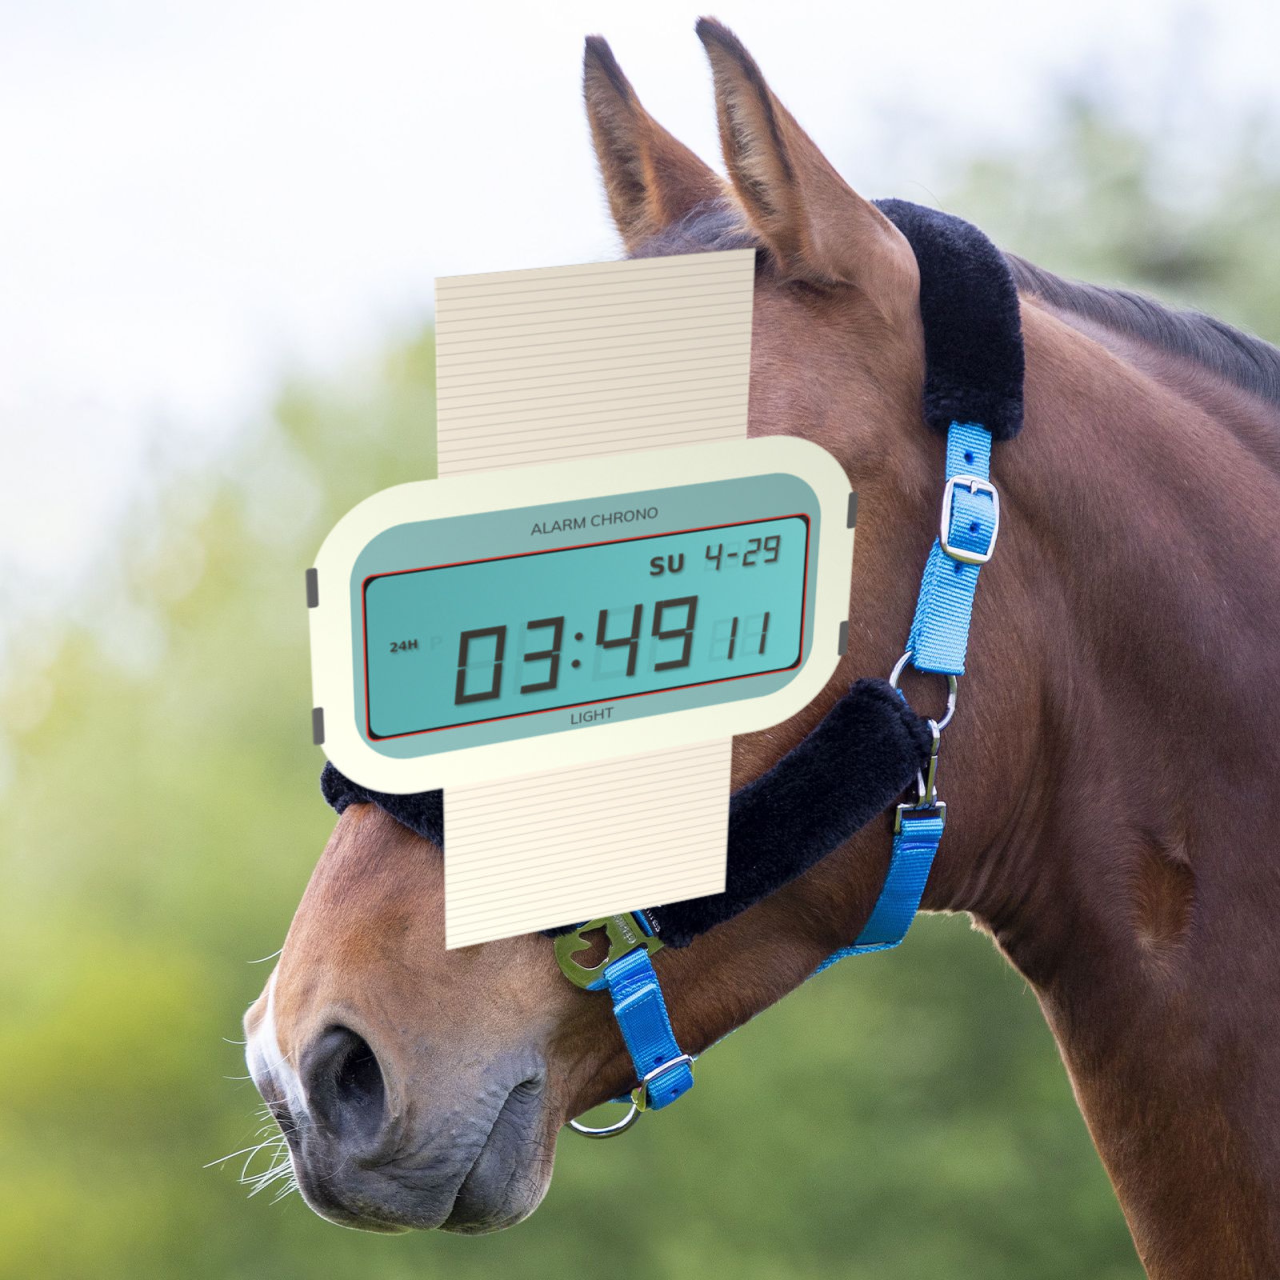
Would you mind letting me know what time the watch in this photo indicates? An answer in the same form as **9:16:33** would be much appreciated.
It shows **3:49:11**
